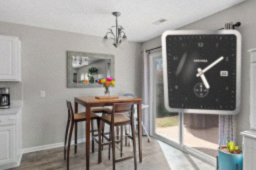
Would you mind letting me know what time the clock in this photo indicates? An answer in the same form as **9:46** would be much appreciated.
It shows **5:09**
